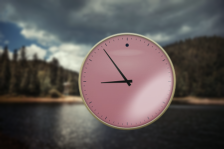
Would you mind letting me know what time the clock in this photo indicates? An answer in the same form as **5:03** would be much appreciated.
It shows **8:54**
